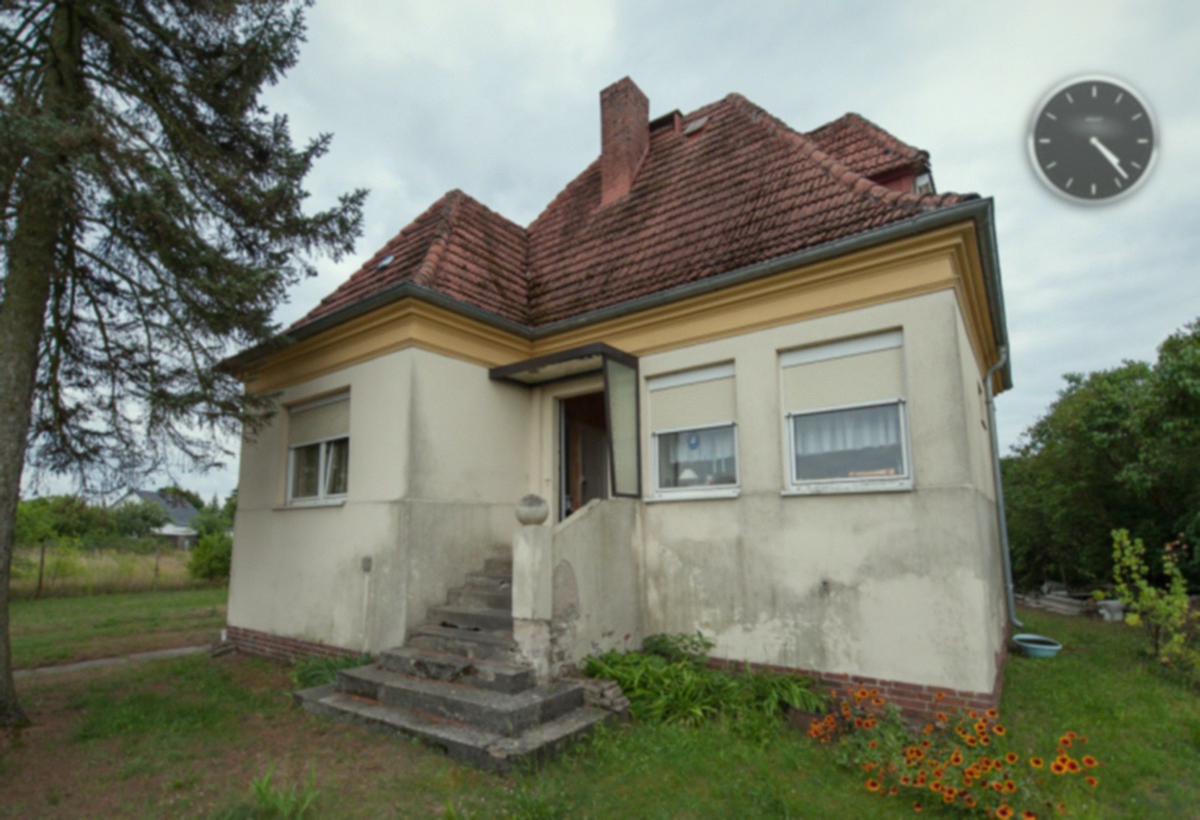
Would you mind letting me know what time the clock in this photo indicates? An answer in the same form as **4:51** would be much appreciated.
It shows **4:23**
